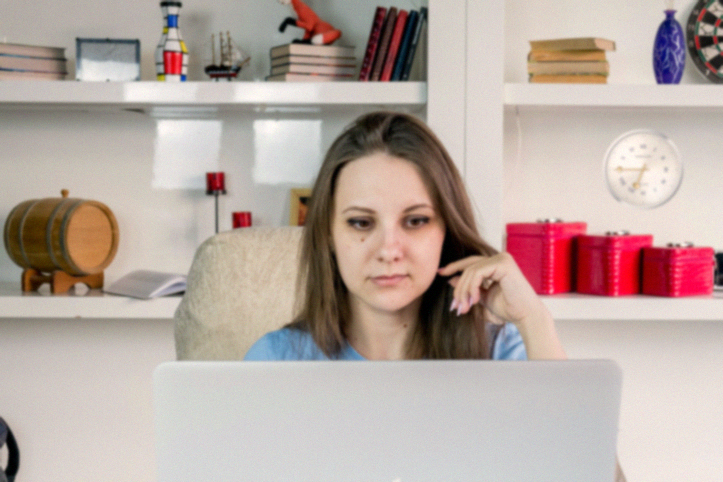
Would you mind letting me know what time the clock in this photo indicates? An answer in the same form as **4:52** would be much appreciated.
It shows **6:45**
